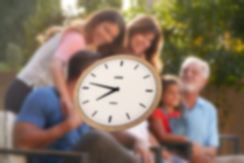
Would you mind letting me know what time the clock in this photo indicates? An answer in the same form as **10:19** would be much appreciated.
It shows **7:47**
